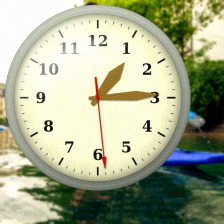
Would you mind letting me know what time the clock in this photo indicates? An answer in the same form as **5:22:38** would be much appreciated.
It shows **1:14:29**
